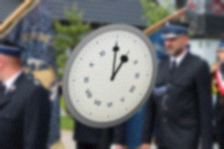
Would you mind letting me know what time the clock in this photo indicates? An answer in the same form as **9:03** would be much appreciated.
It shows **1:00**
